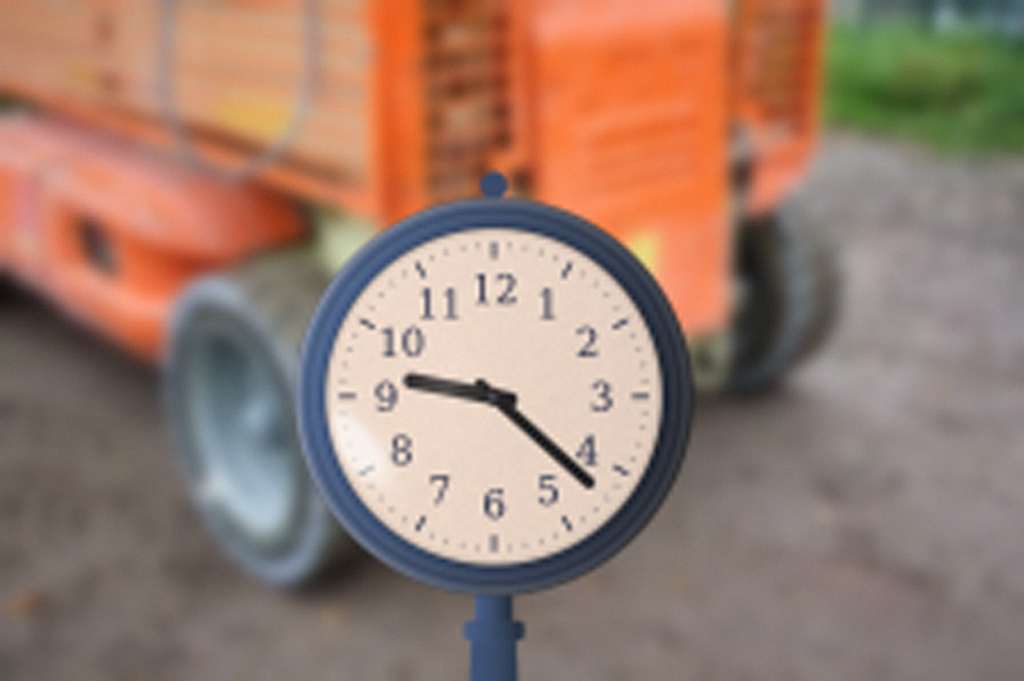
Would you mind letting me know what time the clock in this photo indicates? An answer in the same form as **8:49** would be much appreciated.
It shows **9:22**
